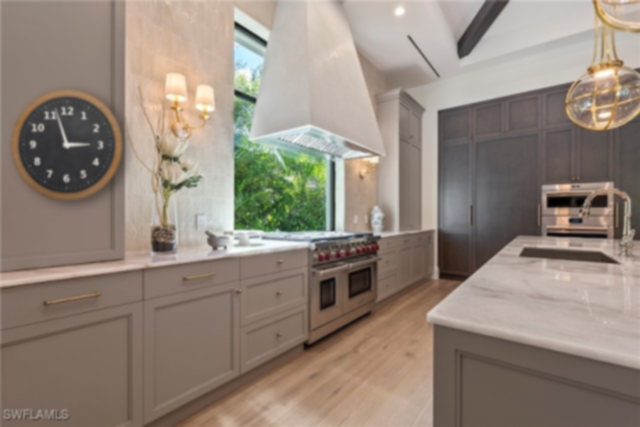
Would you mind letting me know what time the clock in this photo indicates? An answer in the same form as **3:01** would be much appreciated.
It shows **2:57**
